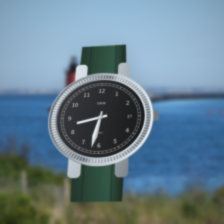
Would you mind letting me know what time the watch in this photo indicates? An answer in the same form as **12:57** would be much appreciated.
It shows **8:32**
